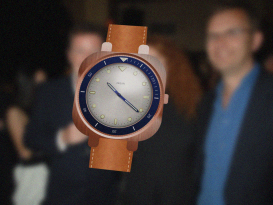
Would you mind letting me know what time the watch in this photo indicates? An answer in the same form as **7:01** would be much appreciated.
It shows **10:21**
